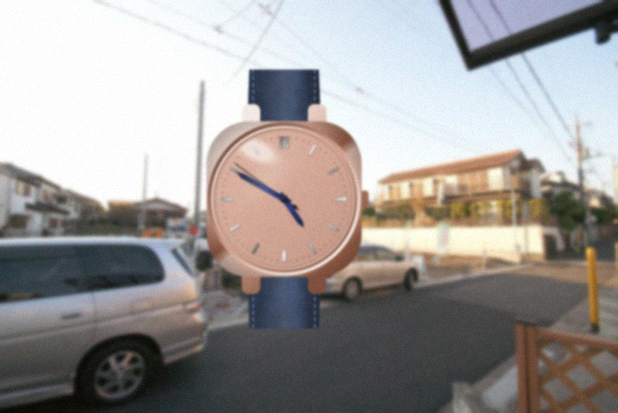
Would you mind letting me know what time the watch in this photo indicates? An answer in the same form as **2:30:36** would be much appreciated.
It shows **4:49:51**
